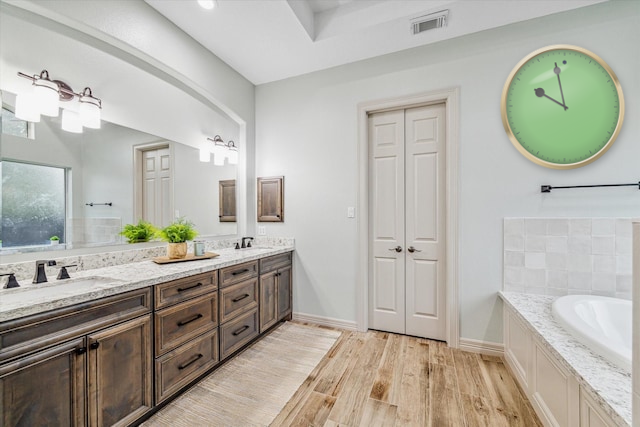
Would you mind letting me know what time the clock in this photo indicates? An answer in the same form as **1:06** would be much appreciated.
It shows **9:58**
